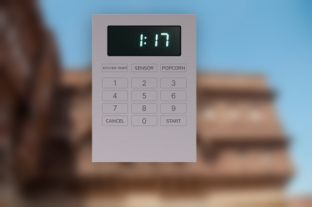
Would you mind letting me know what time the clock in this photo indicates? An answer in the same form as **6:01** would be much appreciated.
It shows **1:17**
